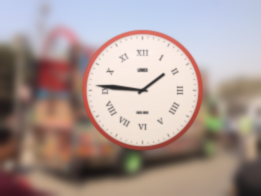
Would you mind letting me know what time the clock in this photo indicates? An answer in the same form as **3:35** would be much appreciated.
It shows **1:46**
